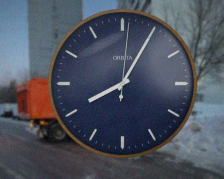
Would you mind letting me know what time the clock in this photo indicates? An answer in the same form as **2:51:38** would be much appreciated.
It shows **8:05:01**
